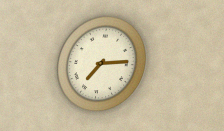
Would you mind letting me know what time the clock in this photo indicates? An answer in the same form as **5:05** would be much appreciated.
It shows **7:14**
